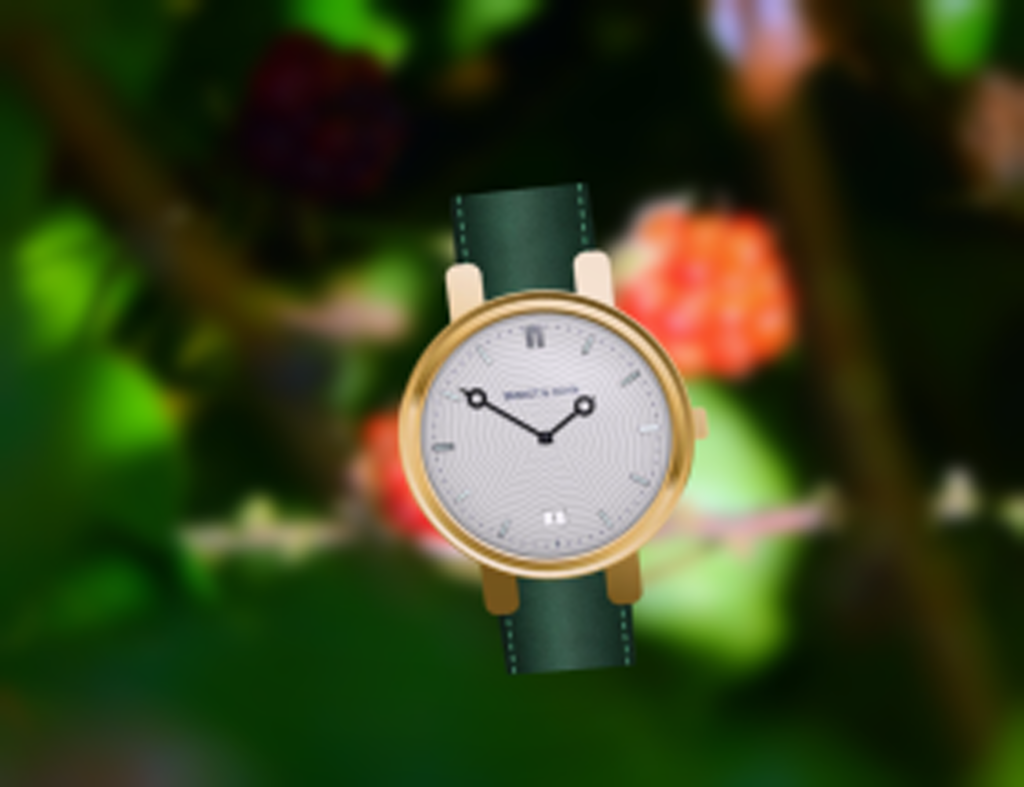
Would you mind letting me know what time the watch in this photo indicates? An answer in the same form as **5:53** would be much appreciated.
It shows **1:51**
